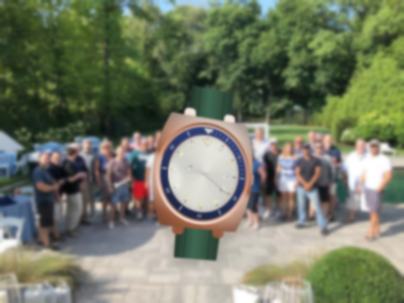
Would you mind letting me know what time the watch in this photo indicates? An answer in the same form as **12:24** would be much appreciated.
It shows **9:20**
